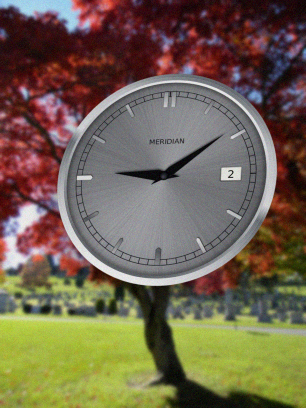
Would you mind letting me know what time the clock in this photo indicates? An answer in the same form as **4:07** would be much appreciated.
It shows **9:09**
